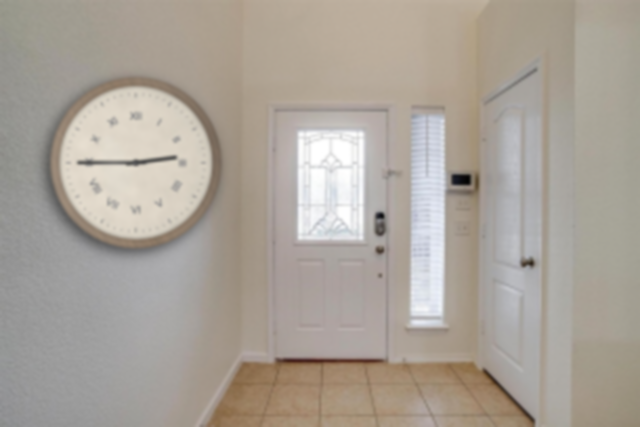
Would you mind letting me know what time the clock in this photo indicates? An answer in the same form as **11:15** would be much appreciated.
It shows **2:45**
